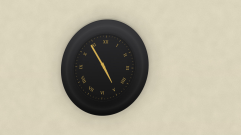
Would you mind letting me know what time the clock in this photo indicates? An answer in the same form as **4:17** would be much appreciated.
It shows **4:54**
